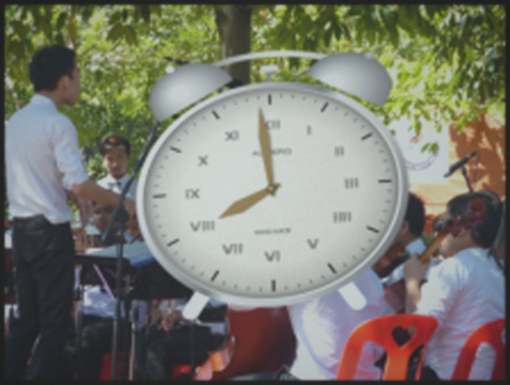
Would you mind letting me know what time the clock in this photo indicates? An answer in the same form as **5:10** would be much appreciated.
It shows **7:59**
